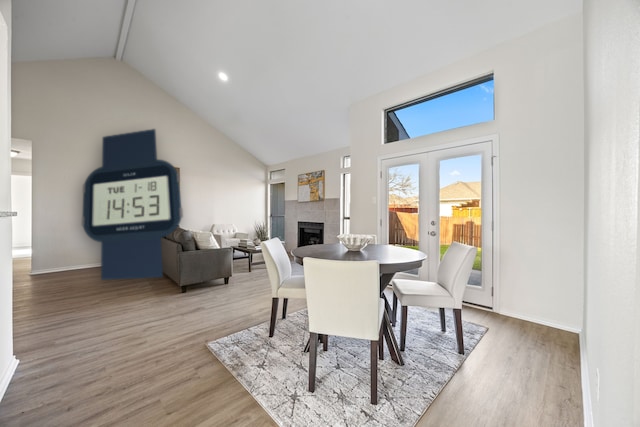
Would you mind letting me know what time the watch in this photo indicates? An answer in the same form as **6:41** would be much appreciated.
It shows **14:53**
